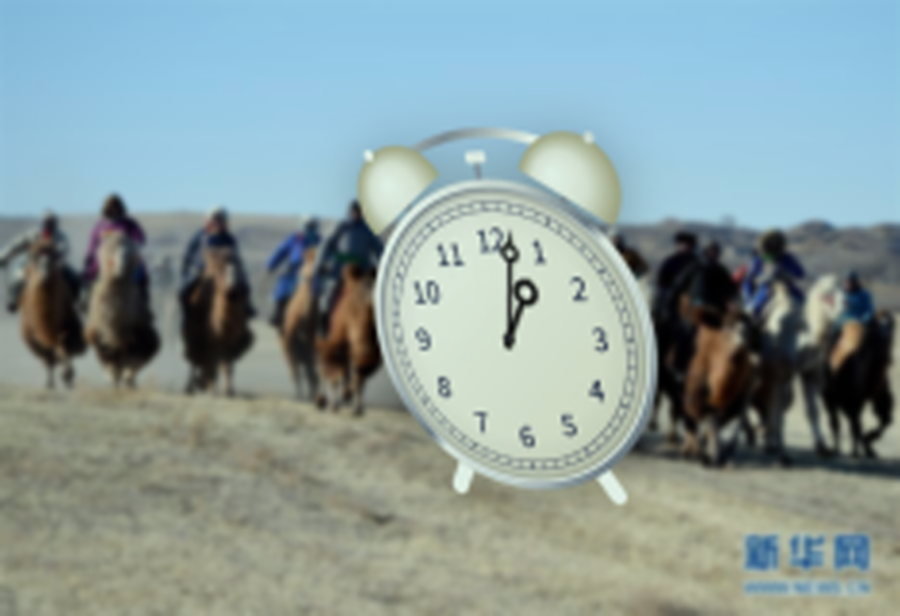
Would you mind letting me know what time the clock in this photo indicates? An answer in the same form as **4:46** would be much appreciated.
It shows **1:02**
